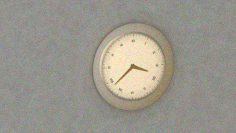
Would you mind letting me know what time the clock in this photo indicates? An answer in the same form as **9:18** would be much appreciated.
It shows **3:38**
